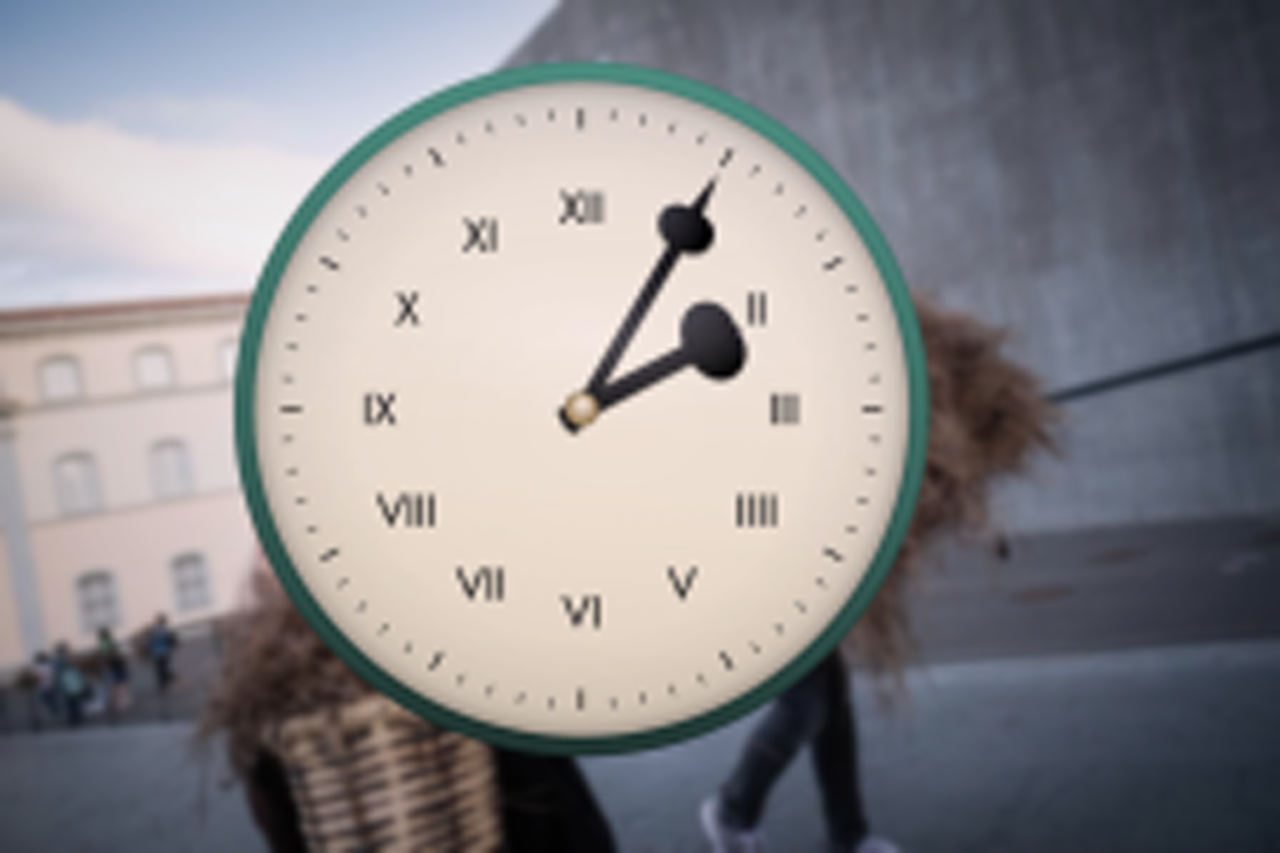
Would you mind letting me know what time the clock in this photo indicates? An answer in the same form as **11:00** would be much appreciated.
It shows **2:05**
